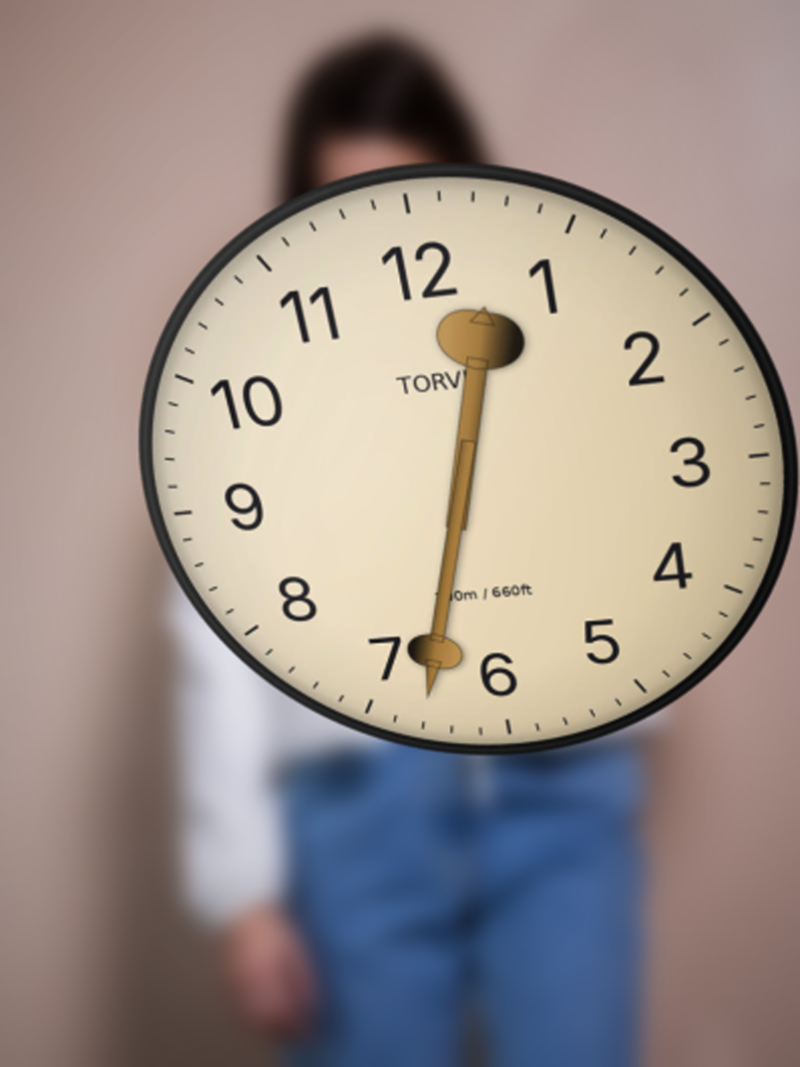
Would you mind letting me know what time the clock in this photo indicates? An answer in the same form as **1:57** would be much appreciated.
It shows **12:33**
